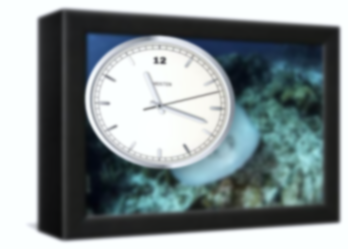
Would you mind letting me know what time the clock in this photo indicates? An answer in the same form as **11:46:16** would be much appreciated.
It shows **11:18:12**
